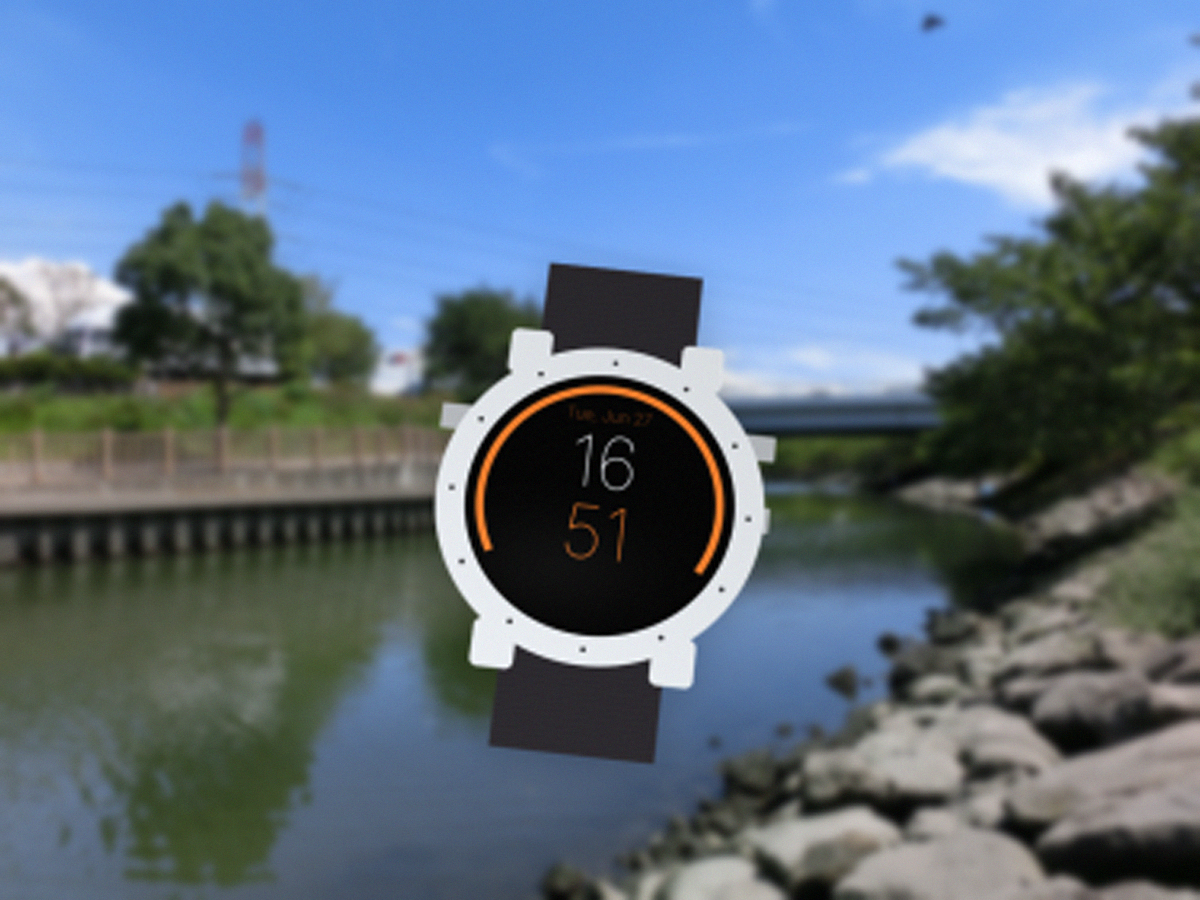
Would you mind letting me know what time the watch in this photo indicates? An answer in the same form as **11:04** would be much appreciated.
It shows **16:51**
